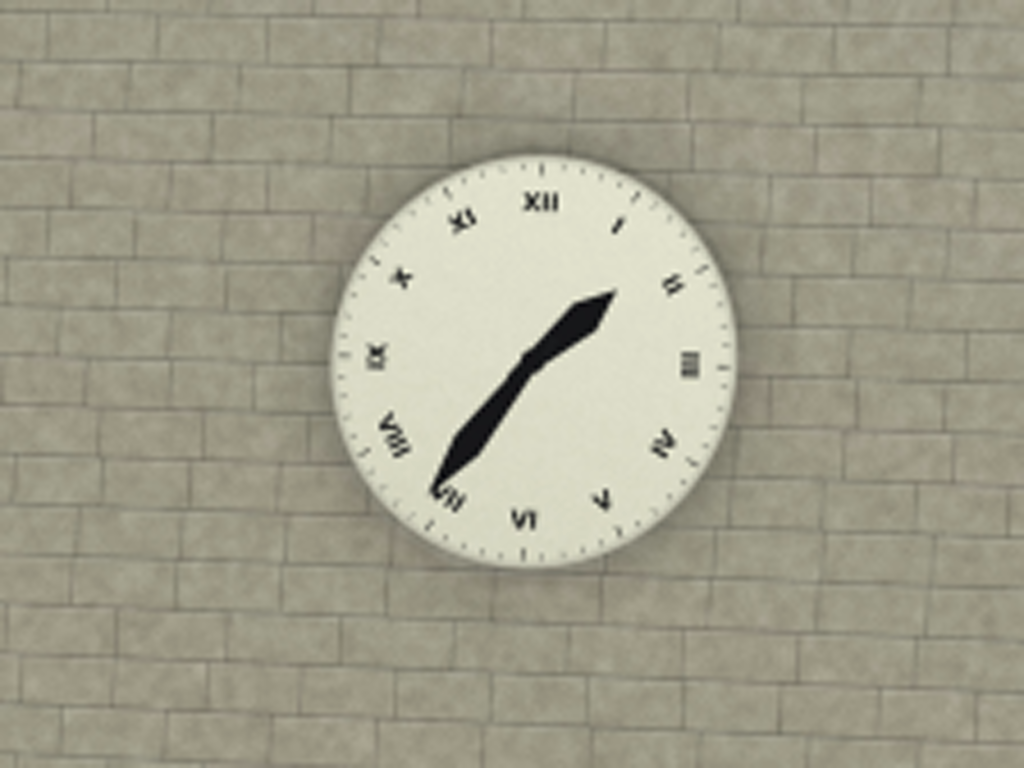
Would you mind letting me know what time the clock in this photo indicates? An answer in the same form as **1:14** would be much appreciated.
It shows **1:36**
